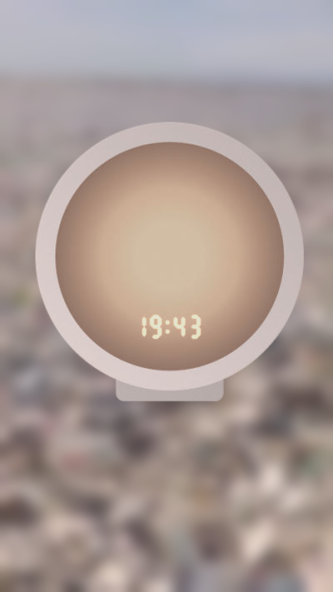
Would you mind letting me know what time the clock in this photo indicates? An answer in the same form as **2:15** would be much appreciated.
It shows **19:43**
